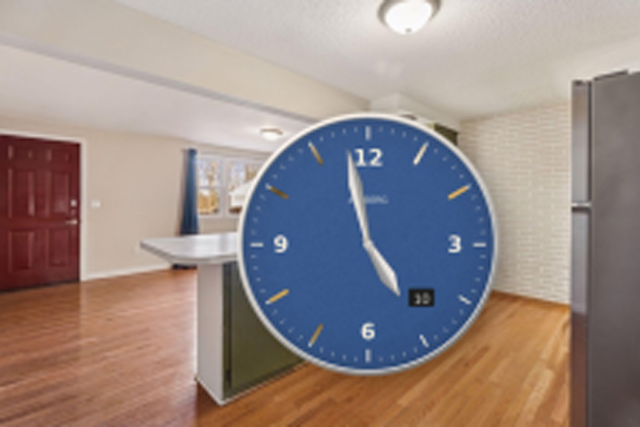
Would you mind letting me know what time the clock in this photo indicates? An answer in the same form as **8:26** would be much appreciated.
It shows **4:58**
